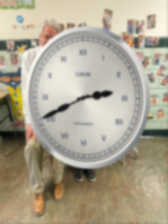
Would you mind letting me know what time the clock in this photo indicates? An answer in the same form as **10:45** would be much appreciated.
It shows **2:41**
